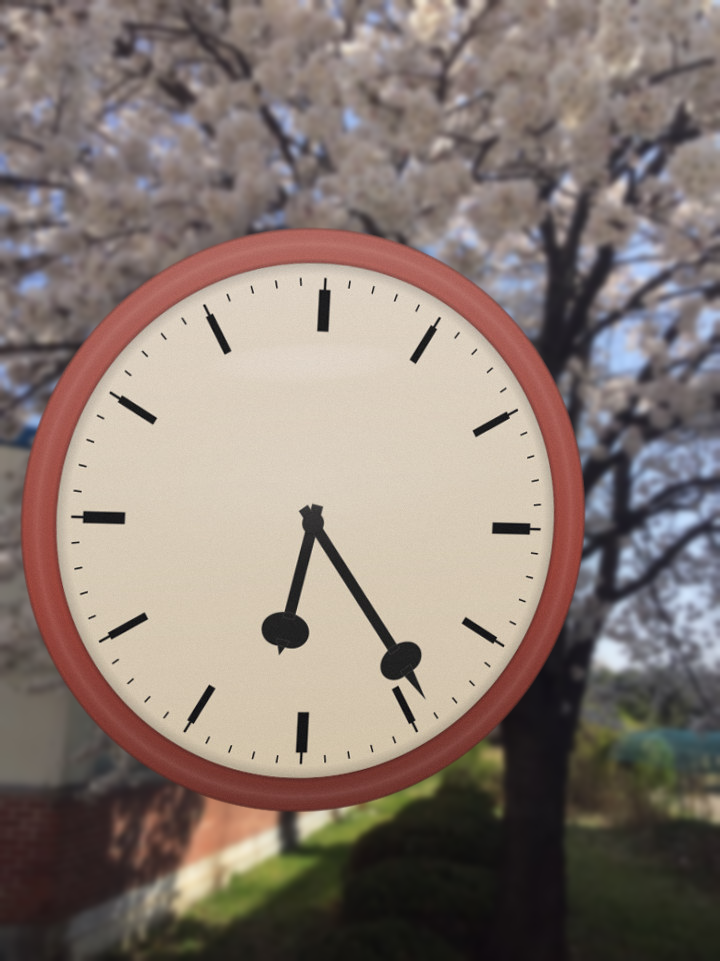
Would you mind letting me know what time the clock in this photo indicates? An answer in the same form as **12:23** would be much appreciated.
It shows **6:24**
